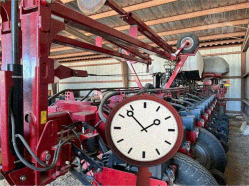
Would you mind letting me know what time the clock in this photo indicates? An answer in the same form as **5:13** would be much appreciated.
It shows **1:53**
